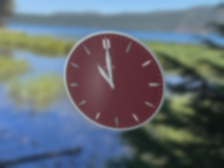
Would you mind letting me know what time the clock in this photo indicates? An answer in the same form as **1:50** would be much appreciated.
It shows **11:00**
